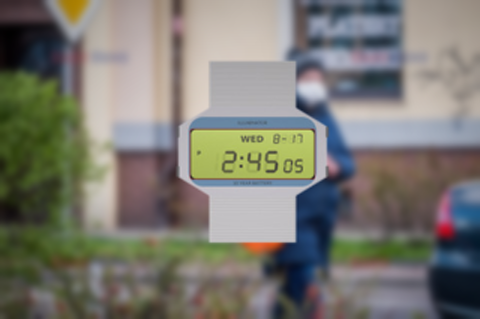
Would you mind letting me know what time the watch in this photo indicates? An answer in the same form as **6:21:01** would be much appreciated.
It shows **2:45:05**
